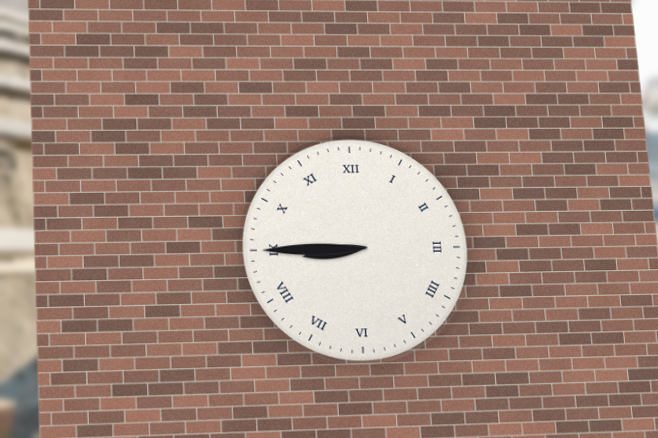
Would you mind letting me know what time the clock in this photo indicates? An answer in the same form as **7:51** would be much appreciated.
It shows **8:45**
